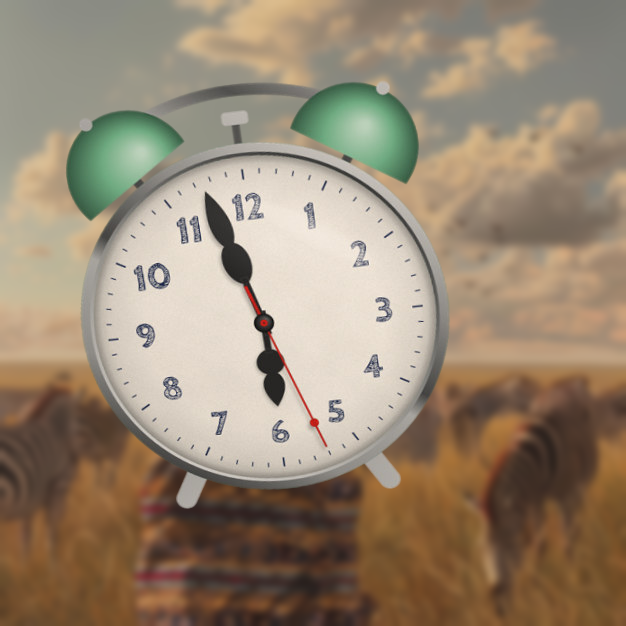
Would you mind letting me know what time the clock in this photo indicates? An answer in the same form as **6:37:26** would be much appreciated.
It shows **5:57:27**
